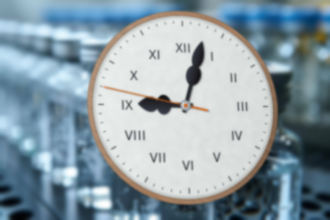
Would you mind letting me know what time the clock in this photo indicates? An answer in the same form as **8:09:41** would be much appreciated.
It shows **9:02:47**
